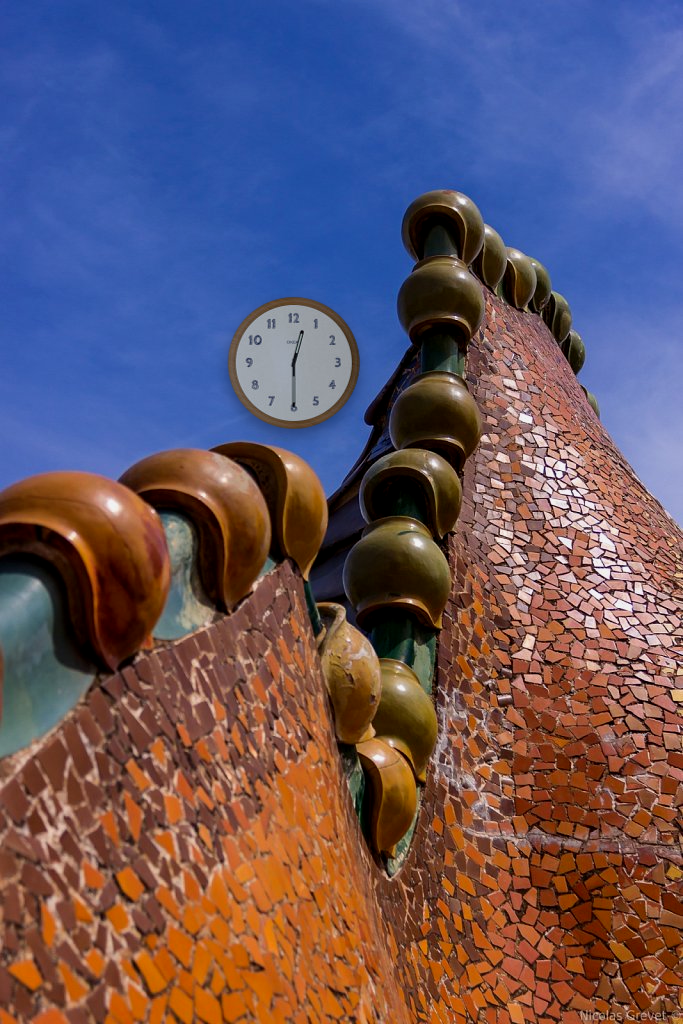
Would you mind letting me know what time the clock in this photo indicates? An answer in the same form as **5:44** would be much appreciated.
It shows **12:30**
